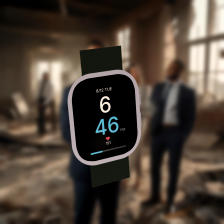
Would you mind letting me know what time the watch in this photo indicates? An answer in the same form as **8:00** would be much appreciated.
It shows **6:46**
